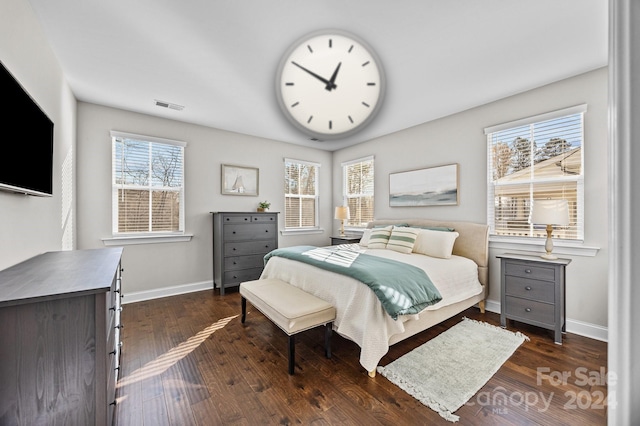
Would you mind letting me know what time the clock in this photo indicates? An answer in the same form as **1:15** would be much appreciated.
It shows **12:50**
